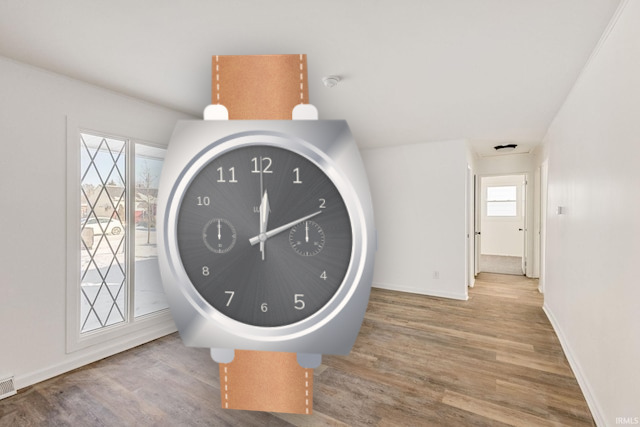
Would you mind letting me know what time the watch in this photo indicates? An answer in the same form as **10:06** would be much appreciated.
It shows **12:11**
